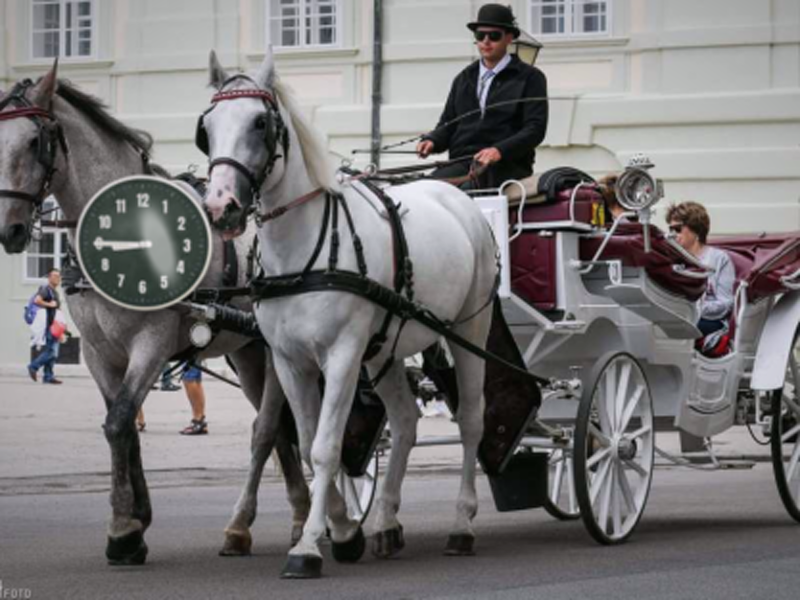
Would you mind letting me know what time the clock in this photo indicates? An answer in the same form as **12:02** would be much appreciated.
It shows **8:45**
